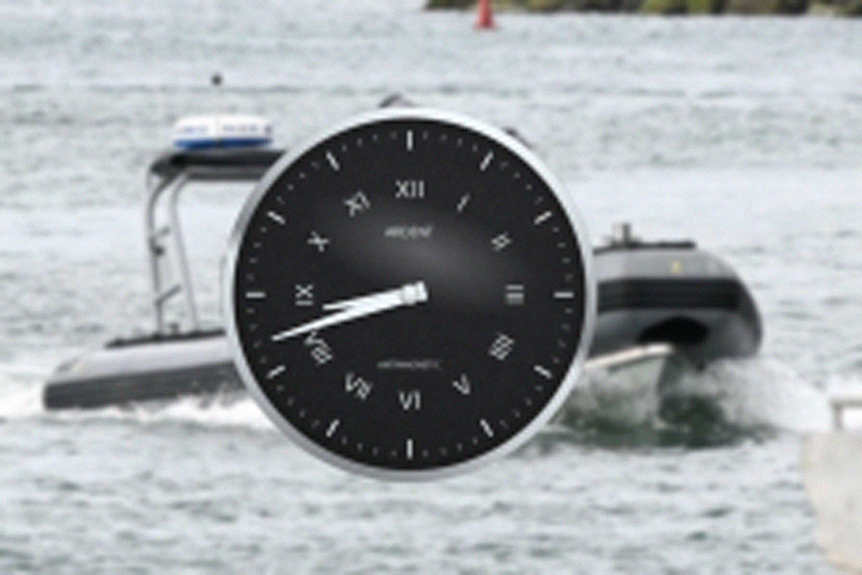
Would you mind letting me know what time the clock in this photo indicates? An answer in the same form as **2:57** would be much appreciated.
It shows **8:42**
